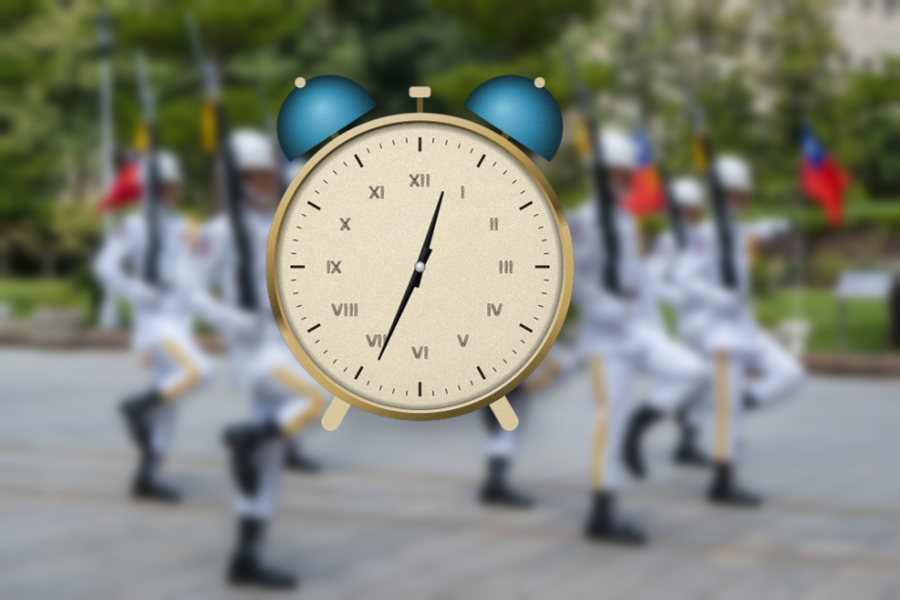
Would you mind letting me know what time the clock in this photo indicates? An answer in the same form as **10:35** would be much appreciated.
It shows **12:34**
